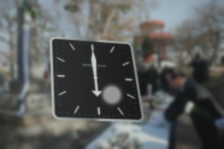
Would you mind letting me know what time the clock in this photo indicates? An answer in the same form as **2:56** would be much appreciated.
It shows **6:00**
